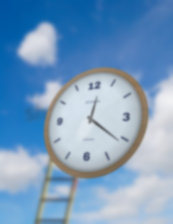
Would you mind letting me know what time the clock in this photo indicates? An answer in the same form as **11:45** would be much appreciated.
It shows **12:21**
